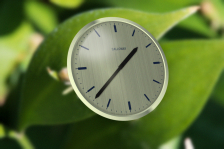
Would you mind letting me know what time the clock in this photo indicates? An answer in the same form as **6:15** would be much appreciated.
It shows **1:38**
